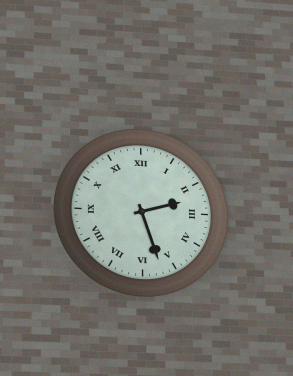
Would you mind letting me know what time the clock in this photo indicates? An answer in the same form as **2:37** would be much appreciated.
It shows **2:27**
